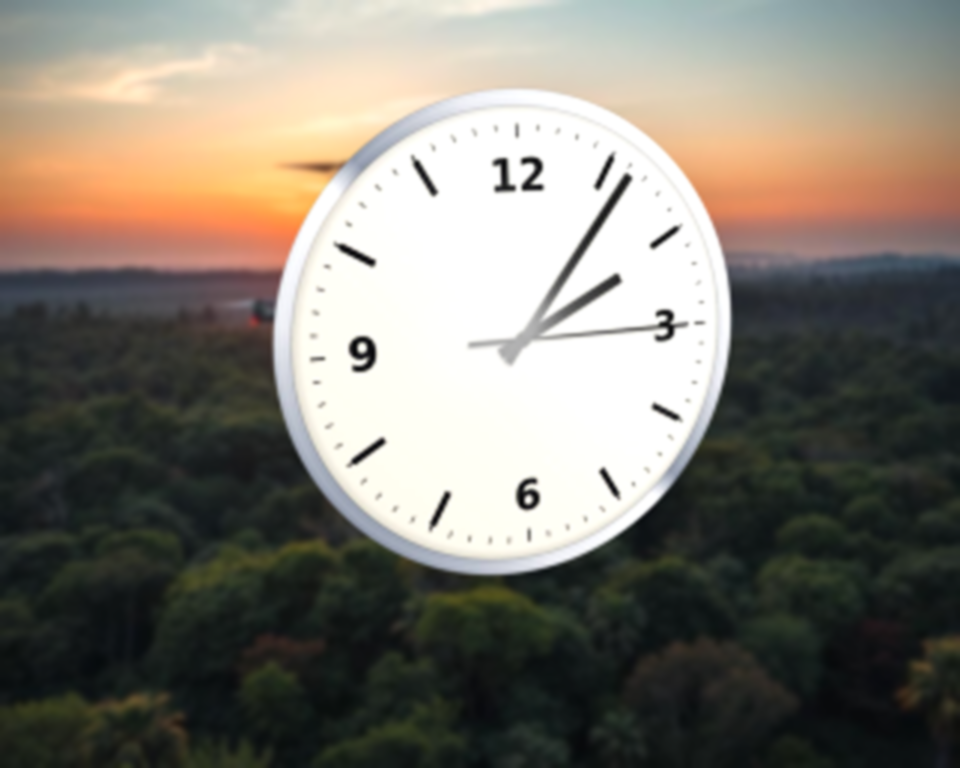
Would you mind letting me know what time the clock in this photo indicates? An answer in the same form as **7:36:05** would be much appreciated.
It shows **2:06:15**
